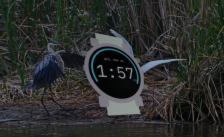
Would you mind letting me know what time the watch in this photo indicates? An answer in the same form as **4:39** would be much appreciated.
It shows **1:57**
